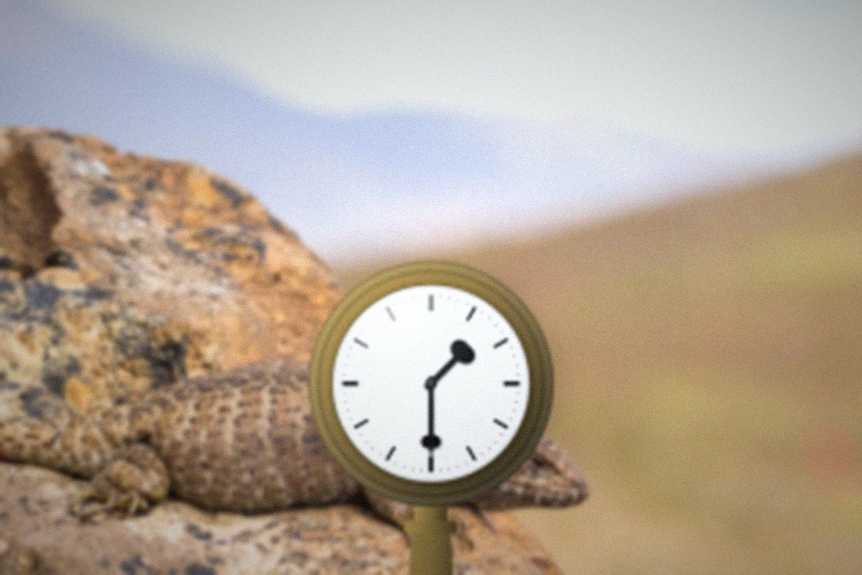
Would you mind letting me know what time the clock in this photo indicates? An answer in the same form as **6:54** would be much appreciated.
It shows **1:30**
